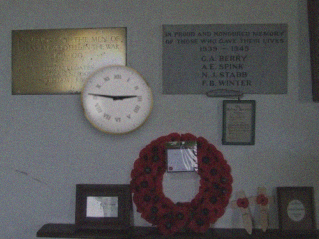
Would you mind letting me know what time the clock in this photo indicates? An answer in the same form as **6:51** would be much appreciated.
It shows **2:46**
